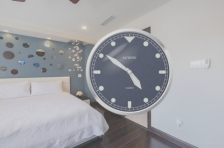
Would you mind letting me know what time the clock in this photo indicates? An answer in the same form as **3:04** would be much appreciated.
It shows **4:51**
